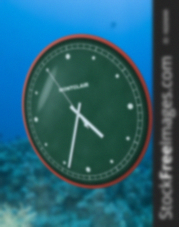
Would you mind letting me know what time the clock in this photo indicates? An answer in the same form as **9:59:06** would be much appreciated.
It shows **4:33:55**
